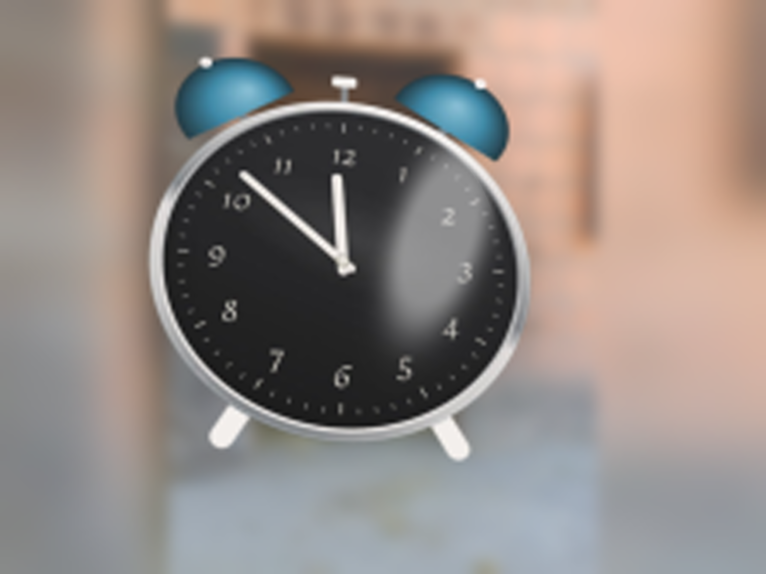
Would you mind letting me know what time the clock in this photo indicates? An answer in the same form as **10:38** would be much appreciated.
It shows **11:52**
